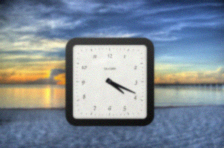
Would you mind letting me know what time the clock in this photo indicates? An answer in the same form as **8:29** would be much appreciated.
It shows **4:19**
